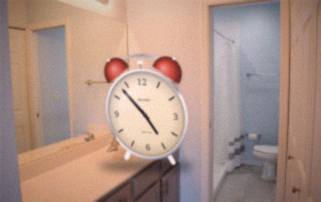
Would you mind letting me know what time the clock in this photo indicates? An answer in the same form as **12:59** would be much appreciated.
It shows **4:53**
